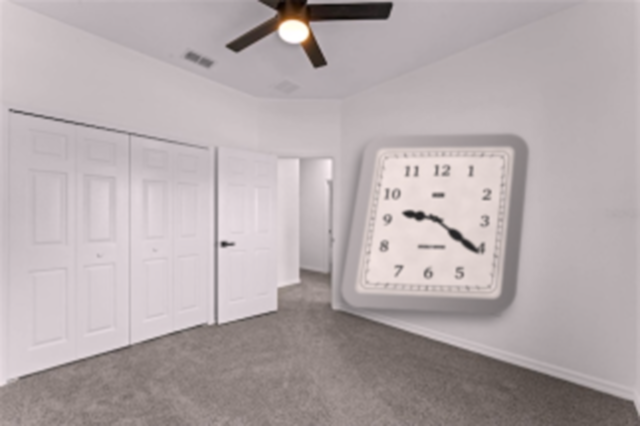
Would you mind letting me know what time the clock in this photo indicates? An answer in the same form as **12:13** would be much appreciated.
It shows **9:21**
